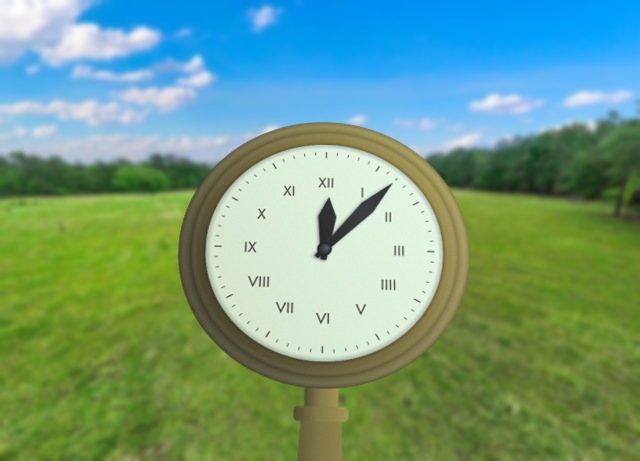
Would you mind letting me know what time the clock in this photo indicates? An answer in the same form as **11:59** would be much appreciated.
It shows **12:07**
